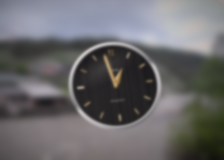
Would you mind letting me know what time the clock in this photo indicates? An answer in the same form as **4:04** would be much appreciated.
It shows **12:58**
